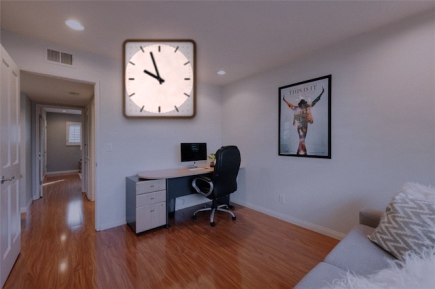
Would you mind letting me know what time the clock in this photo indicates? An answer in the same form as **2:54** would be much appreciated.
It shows **9:57**
